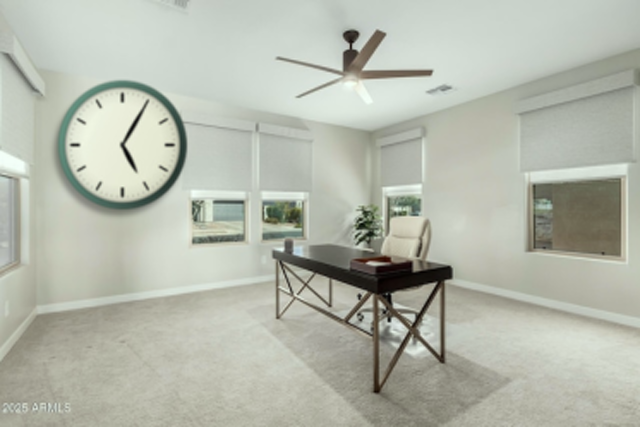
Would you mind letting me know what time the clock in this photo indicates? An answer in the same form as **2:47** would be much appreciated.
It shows **5:05**
